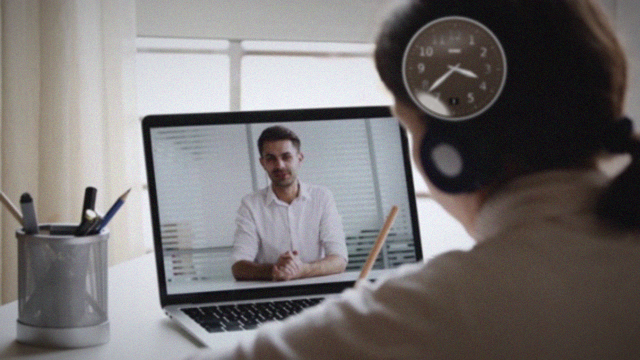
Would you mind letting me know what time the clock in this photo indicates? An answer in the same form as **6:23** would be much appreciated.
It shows **3:38**
